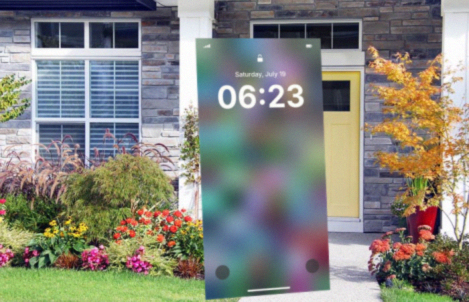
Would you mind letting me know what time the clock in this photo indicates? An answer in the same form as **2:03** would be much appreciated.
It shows **6:23**
